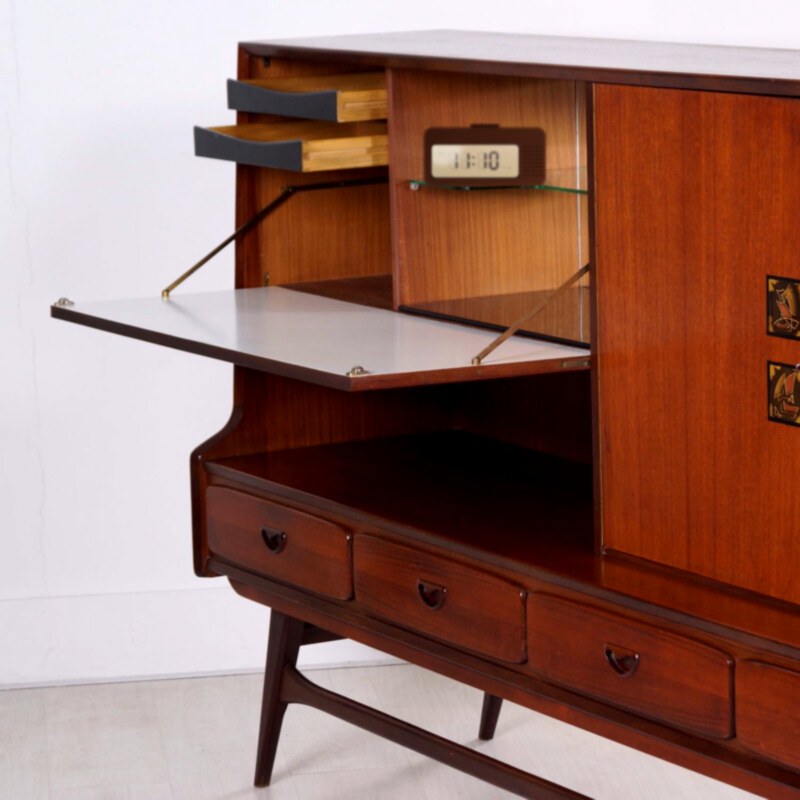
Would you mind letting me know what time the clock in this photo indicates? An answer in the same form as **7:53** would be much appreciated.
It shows **11:10**
